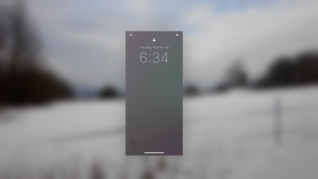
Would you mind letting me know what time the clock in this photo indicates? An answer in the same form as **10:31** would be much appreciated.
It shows **6:34**
